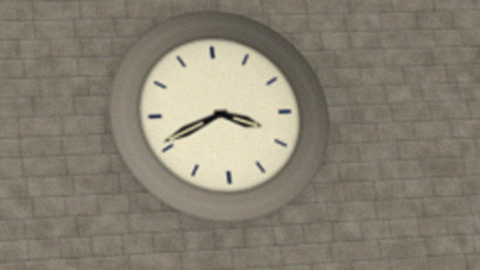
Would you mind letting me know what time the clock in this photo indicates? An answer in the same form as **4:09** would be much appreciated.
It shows **3:41**
